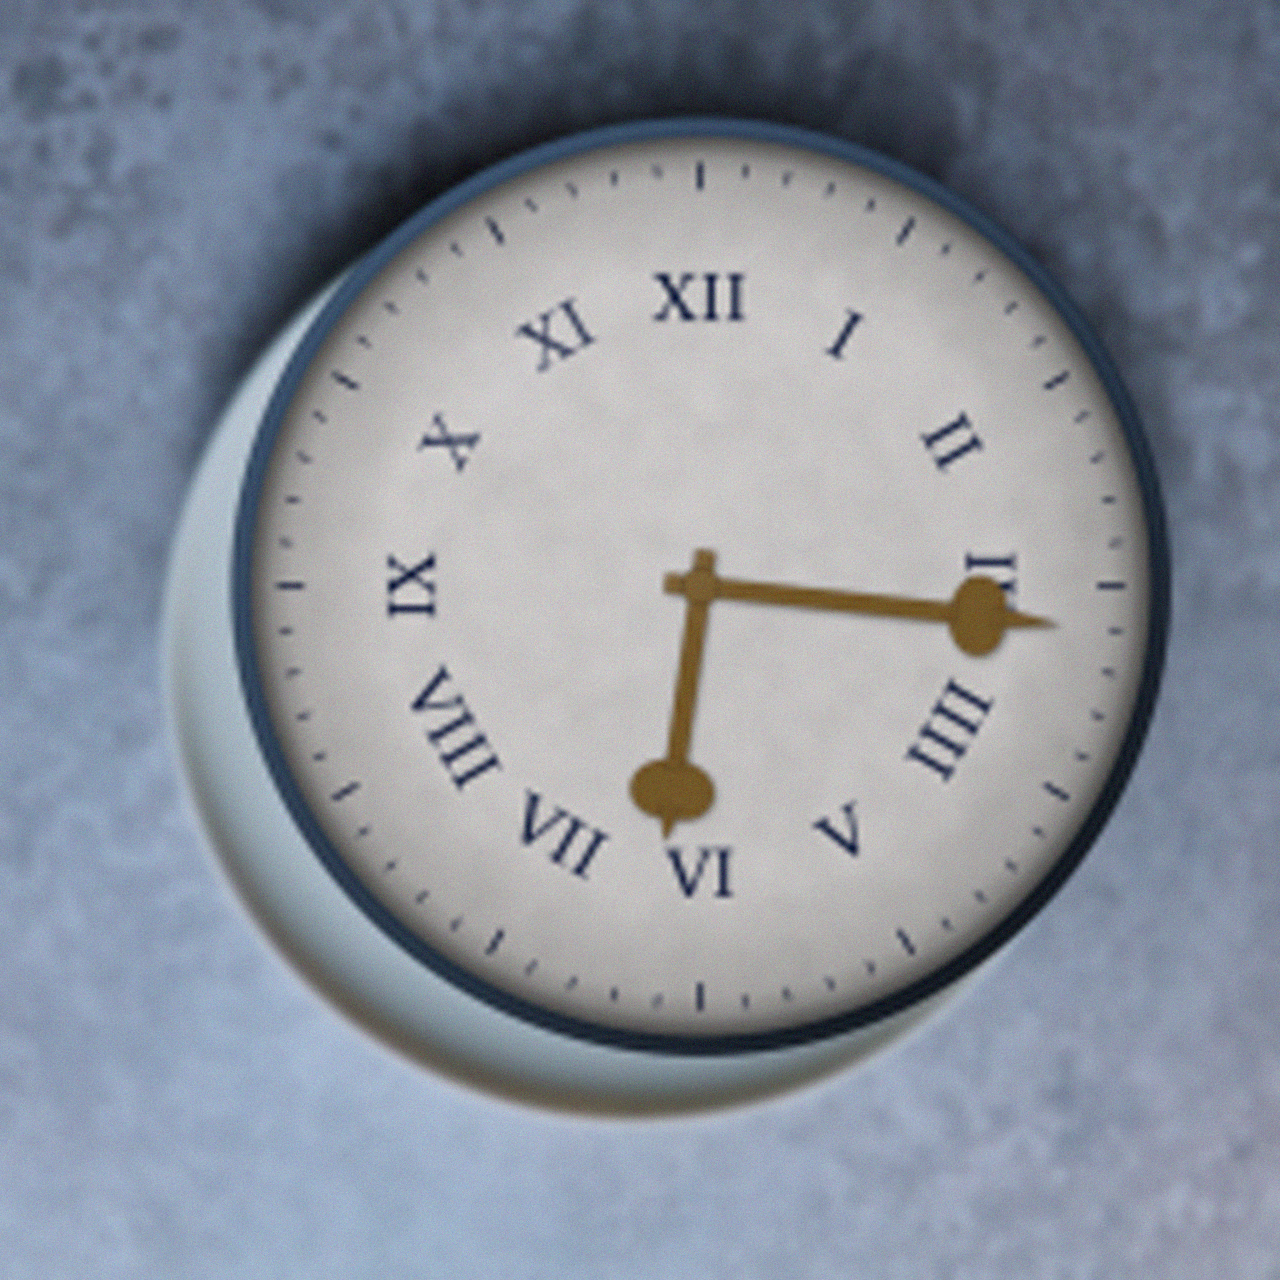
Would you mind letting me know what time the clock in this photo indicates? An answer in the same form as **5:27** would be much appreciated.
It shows **6:16**
